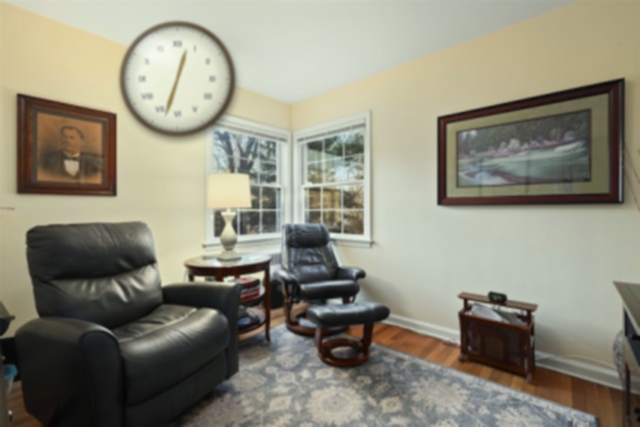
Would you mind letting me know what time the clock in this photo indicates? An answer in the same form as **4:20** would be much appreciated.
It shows **12:33**
